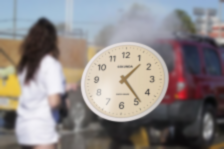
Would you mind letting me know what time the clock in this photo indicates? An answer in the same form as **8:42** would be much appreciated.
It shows **1:24**
